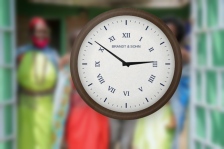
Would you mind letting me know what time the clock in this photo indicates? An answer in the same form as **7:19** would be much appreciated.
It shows **2:51**
